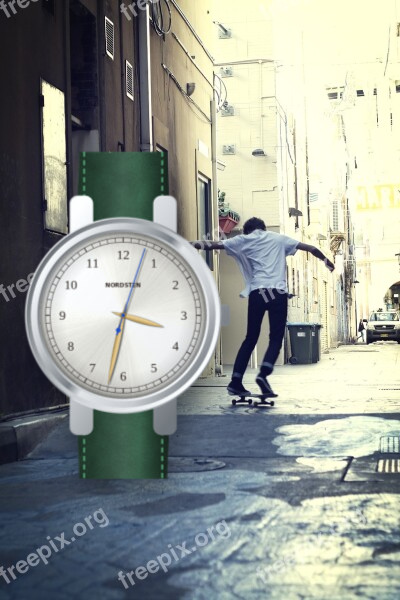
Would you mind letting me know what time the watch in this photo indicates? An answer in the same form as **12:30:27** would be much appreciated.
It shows **3:32:03**
